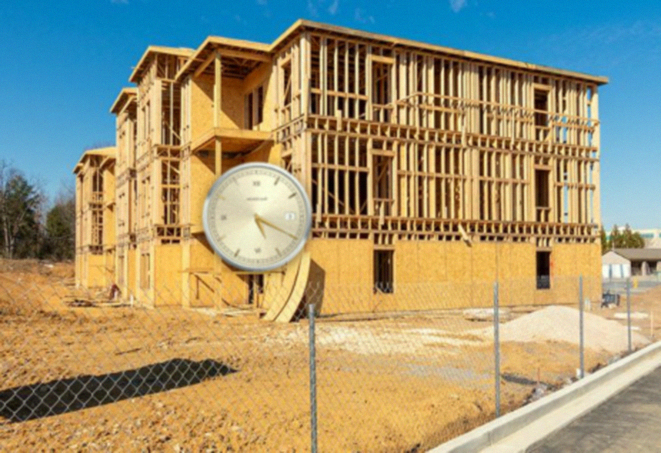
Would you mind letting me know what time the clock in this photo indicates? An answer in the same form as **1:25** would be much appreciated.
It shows **5:20**
